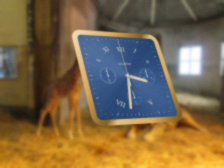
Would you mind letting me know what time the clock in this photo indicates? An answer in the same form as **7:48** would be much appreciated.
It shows **3:32**
